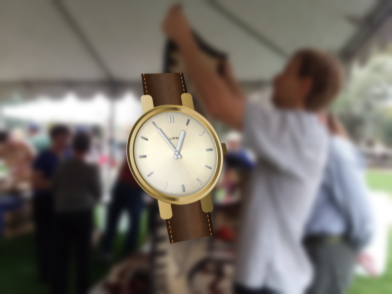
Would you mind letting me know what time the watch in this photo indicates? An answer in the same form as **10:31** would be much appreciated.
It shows **12:55**
